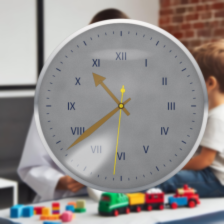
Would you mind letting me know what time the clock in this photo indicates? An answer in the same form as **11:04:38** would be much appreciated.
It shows **10:38:31**
